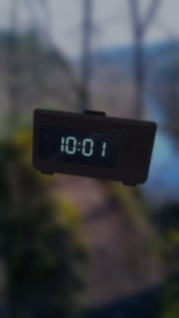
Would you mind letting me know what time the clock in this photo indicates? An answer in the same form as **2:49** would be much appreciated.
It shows **10:01**
